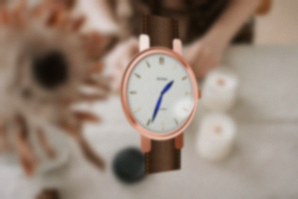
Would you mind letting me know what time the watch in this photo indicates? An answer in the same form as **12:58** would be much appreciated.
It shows **1:34**
